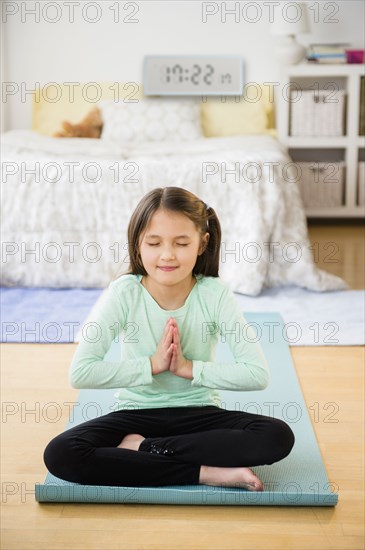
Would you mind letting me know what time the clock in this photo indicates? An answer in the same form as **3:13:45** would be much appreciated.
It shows **17:22:17**
